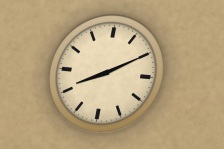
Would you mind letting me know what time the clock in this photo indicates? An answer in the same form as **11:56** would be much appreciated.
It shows **8:10**
